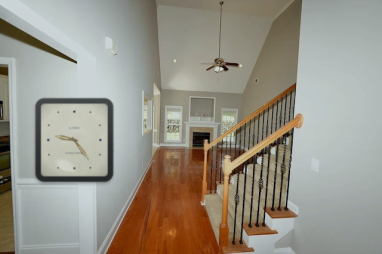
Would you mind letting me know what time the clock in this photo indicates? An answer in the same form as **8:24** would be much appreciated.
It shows **9:24**
